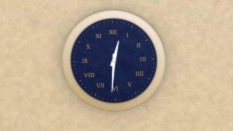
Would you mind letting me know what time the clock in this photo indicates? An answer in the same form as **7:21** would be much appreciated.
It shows **12:31**
